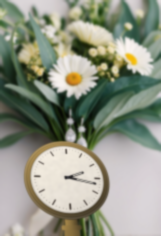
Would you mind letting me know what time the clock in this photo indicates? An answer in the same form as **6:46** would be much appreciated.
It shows **2:17**
